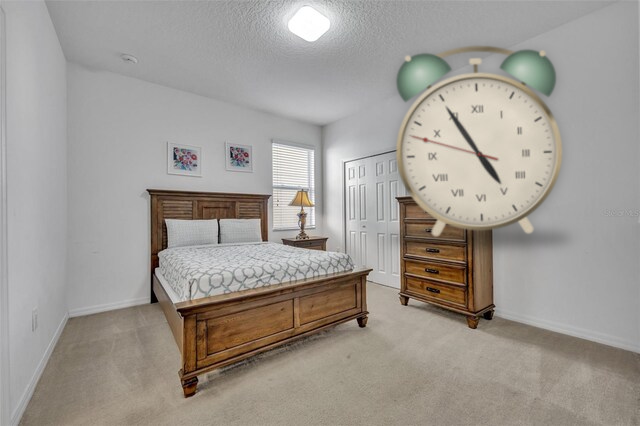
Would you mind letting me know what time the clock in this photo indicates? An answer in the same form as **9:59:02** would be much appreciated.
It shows **4:54:48**
